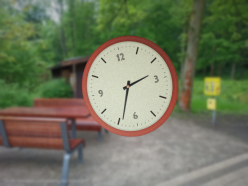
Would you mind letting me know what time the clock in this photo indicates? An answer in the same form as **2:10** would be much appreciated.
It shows **2:34**
